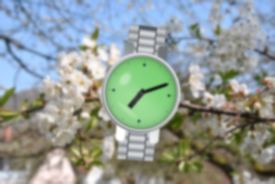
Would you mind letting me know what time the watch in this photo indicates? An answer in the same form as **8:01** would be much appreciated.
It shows **7:11**
